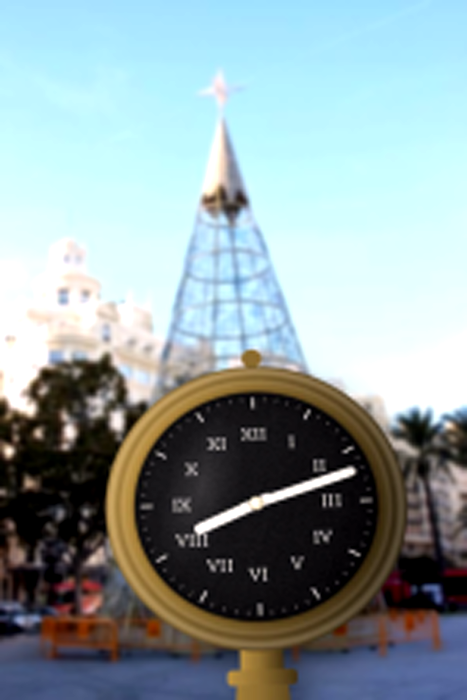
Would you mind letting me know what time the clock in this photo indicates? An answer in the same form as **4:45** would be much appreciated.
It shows **8:12**
